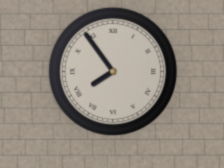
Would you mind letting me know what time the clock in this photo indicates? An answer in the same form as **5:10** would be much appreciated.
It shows **7:54**
